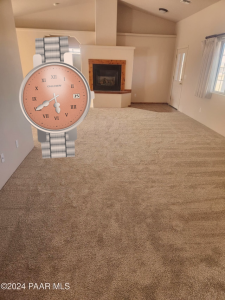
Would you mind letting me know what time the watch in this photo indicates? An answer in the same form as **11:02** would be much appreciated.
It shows **5:40**
